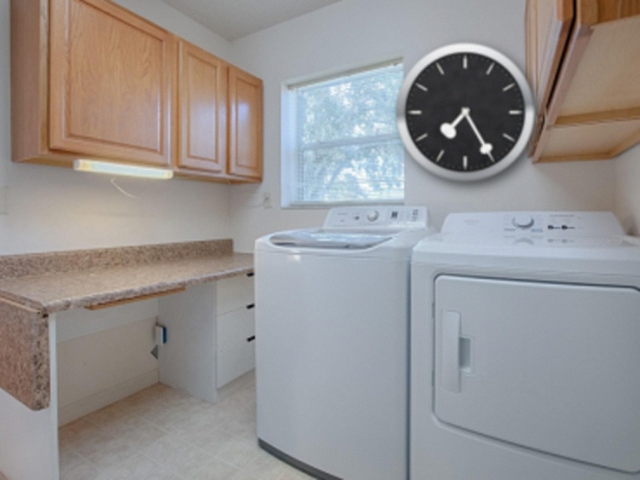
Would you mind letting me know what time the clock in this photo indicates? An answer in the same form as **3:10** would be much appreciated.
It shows **7:25**
